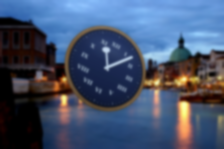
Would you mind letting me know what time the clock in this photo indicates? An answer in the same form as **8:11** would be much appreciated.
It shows **11:07**
